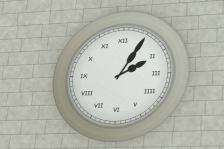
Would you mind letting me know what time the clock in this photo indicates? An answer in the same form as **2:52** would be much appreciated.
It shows **2:05**
